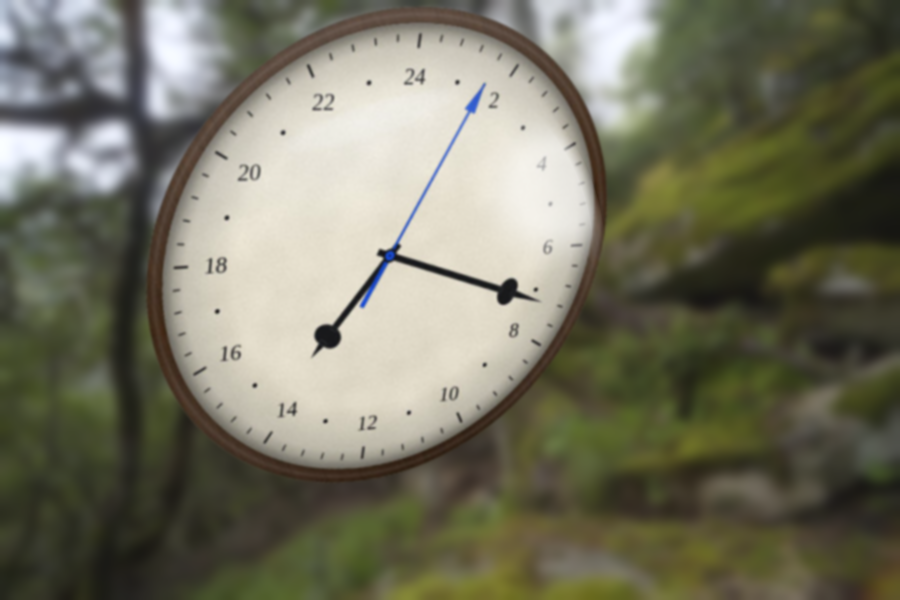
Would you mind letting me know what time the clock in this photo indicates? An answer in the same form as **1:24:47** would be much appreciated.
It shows **14:18:04**
